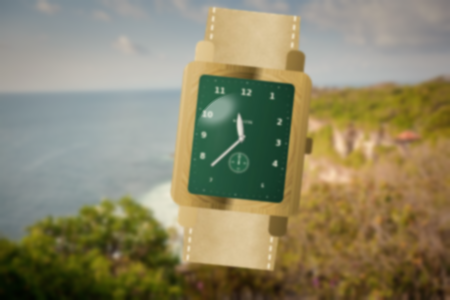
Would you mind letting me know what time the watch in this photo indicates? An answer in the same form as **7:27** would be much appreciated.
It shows **11:37**
